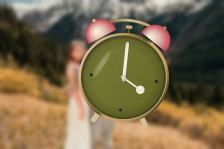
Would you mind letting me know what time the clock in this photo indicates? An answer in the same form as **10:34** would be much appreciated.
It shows **4:00**
